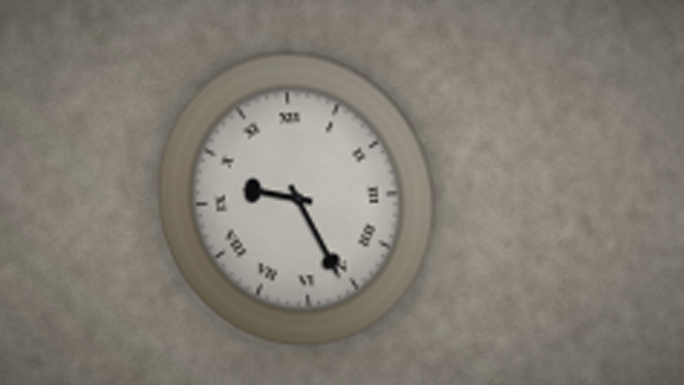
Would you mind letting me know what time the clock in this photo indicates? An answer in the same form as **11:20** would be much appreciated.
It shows **9:26**
